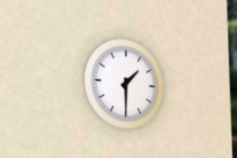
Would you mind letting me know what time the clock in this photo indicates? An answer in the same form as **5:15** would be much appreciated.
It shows **1:30**
